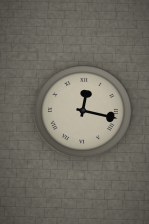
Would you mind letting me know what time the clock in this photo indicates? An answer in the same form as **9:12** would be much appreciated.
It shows **12:17**
